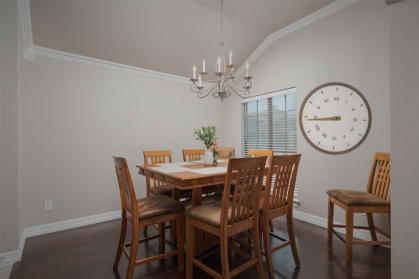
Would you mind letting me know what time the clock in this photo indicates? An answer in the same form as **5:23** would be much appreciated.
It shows **8:44**
